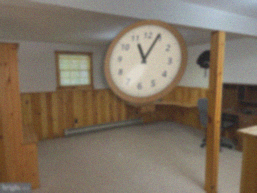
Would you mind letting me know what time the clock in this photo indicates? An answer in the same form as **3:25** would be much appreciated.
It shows **11:04**
